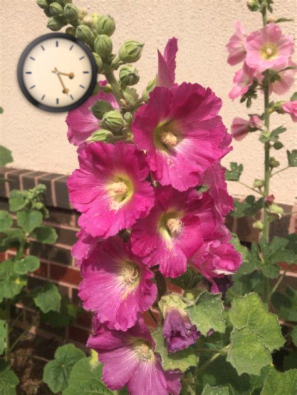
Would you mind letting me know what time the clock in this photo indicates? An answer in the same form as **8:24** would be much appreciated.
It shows **3:26**
